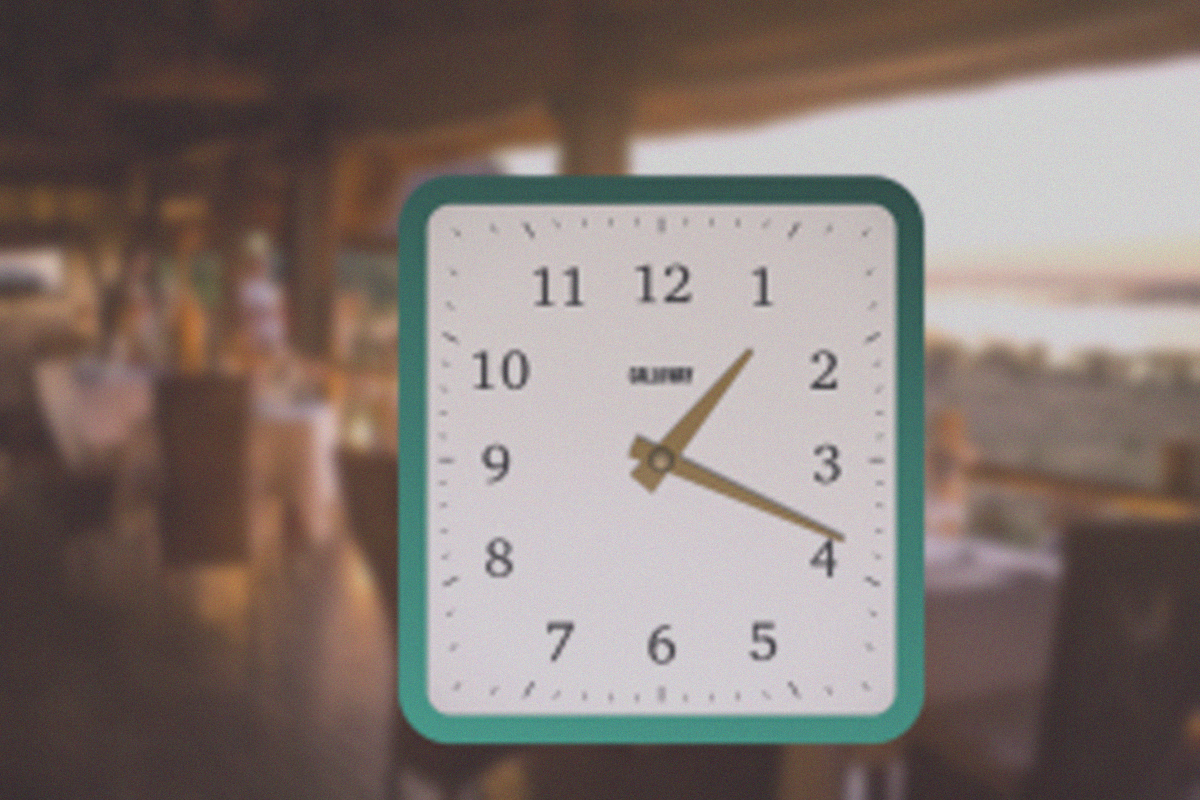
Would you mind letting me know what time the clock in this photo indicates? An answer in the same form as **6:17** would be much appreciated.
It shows **1:19**
